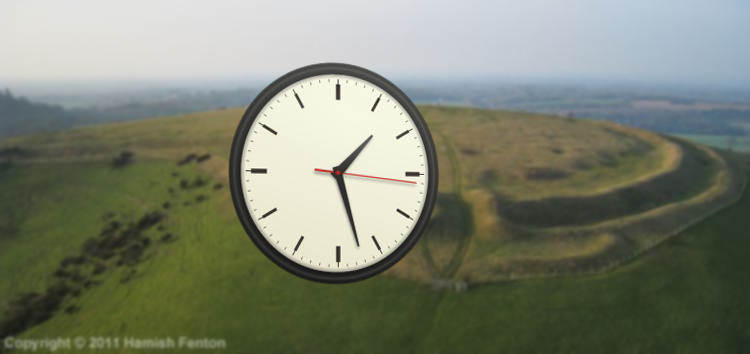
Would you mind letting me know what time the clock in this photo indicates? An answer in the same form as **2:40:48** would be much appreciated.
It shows **1:27:16**
